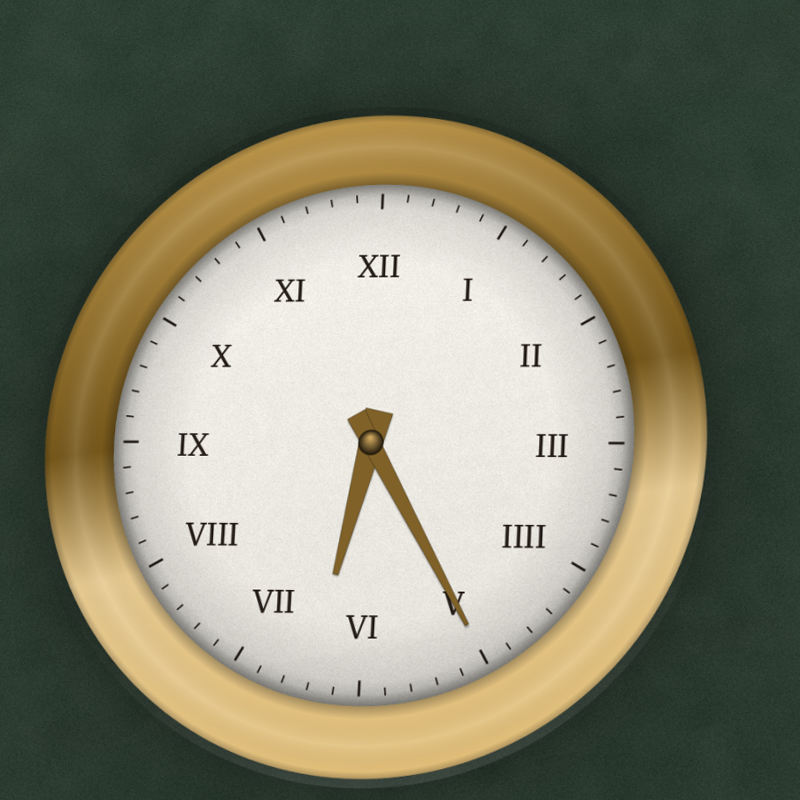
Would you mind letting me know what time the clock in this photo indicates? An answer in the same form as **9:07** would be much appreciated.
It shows **6:25**
